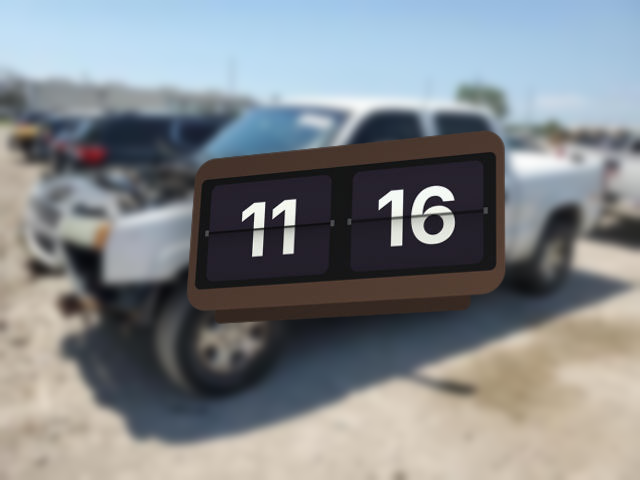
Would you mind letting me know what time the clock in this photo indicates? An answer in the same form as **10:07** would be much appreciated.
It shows **11:16**
